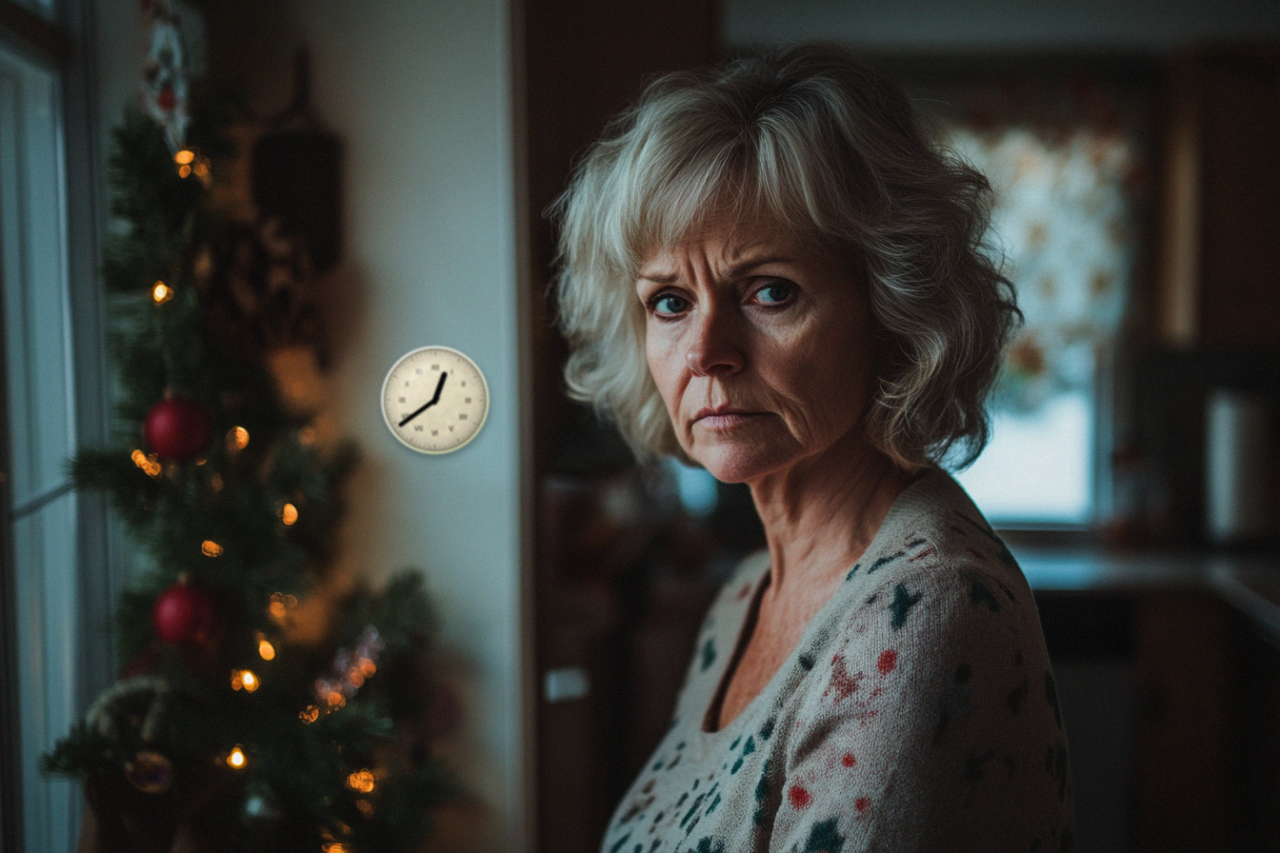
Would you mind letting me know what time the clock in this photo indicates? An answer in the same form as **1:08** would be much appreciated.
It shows **12:39**
